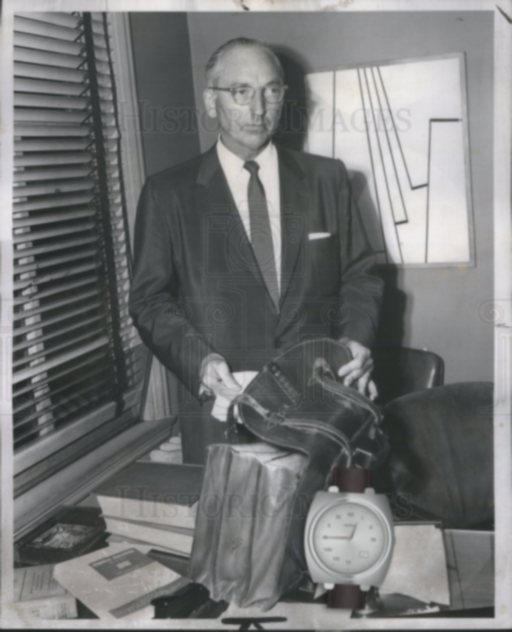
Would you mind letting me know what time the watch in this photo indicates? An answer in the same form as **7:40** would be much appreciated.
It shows **12:45**
